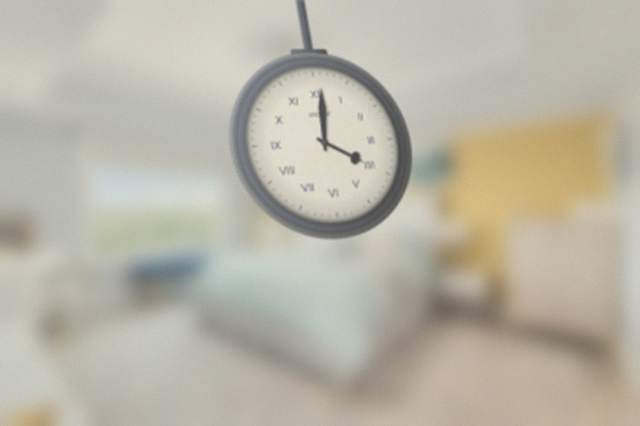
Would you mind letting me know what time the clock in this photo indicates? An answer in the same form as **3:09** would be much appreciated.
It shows **4:01**
